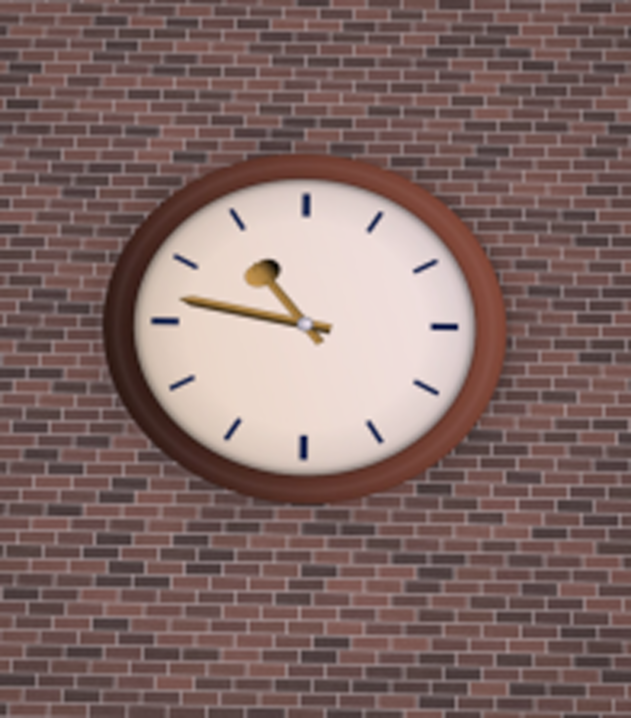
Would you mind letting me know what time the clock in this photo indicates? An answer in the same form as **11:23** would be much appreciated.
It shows **10:47**
